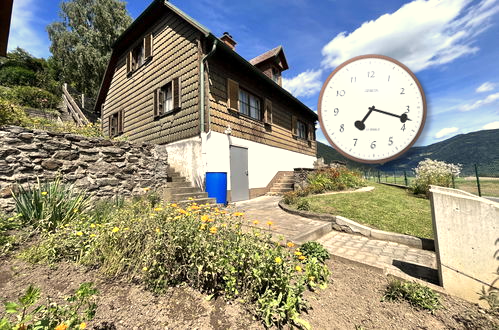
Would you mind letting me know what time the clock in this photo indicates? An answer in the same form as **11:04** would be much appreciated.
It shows **7:18**
